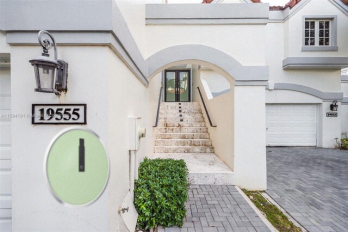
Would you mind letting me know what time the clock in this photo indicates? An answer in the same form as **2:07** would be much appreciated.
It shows **12:00**
